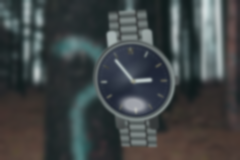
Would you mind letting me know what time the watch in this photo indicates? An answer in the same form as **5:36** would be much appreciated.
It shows **2:54**
